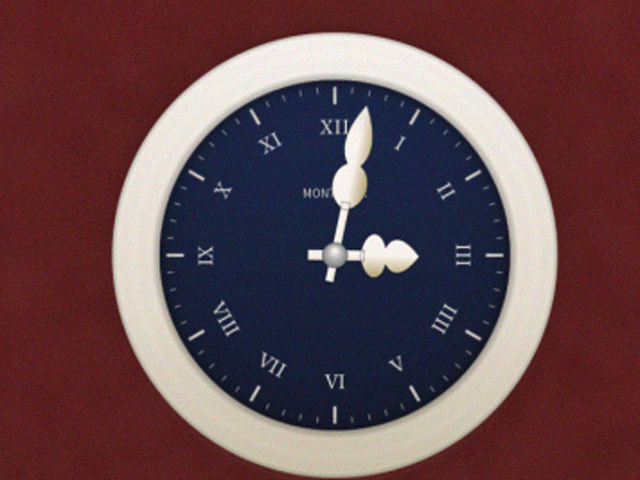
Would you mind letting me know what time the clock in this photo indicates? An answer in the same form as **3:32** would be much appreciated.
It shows **3:02**
